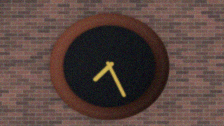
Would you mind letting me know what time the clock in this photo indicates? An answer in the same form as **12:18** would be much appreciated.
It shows **7:26**
